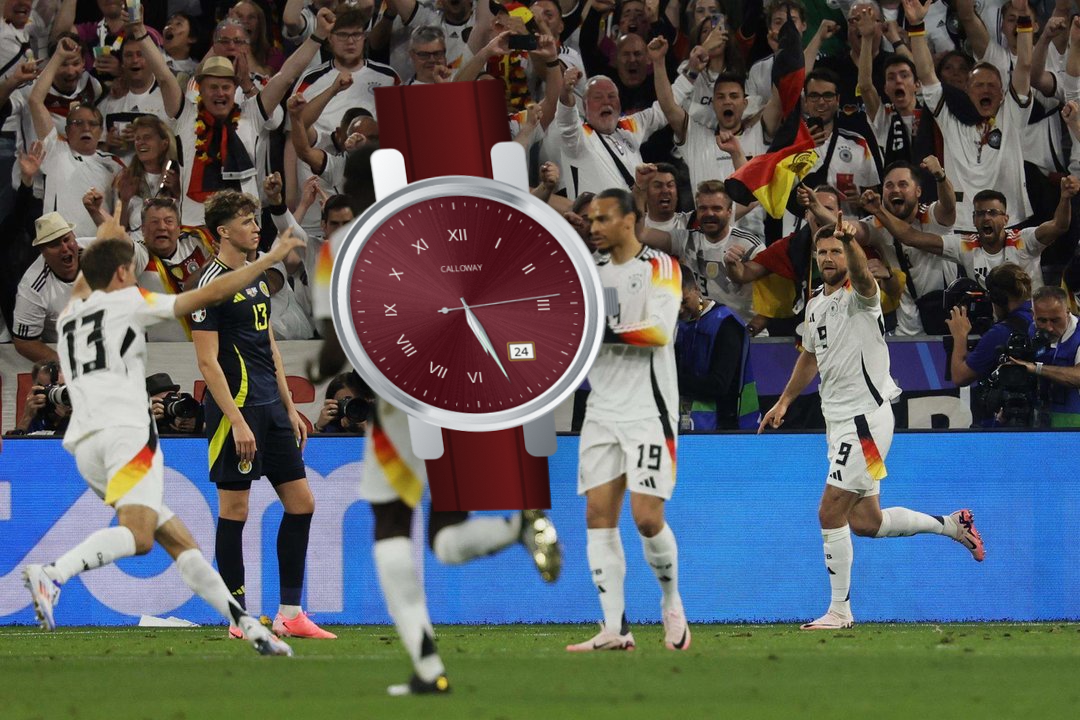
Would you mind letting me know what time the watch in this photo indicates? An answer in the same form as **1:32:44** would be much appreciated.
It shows **5:26:14**
